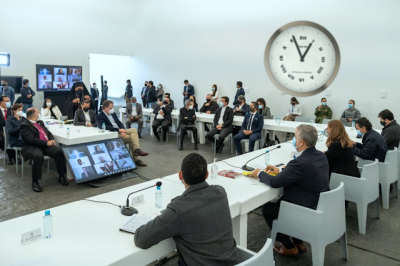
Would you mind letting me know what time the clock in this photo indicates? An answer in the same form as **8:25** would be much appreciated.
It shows **12:56**
